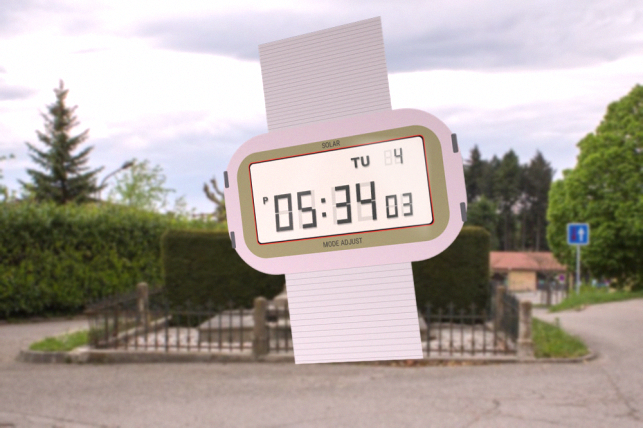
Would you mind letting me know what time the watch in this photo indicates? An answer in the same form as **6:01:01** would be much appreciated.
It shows **5:34:03**
